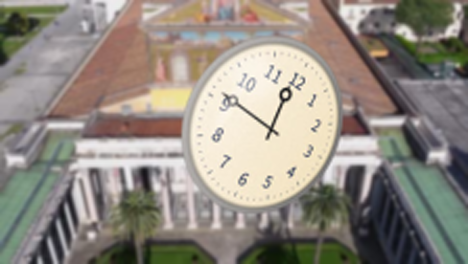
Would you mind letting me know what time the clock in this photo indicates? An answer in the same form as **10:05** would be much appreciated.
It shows **11:46**
